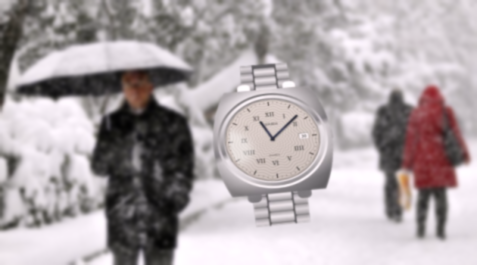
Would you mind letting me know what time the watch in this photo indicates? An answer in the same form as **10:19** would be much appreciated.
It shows **11:08**
